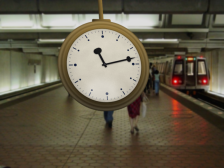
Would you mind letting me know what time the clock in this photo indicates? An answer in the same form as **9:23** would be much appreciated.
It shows **11:13**
